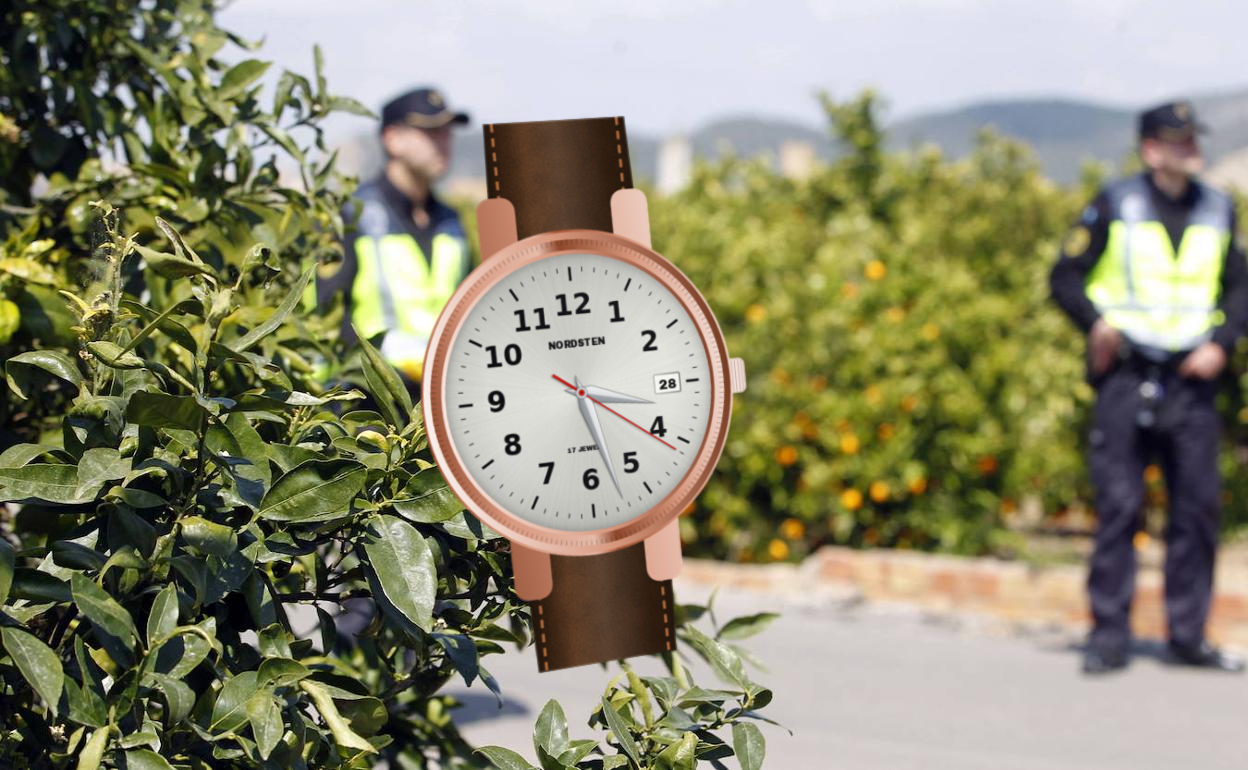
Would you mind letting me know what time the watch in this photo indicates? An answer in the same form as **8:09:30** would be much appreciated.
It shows **3:27:21**
